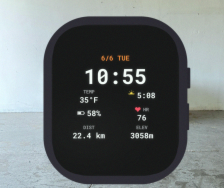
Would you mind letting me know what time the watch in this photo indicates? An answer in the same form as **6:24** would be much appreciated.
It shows **10:55**
